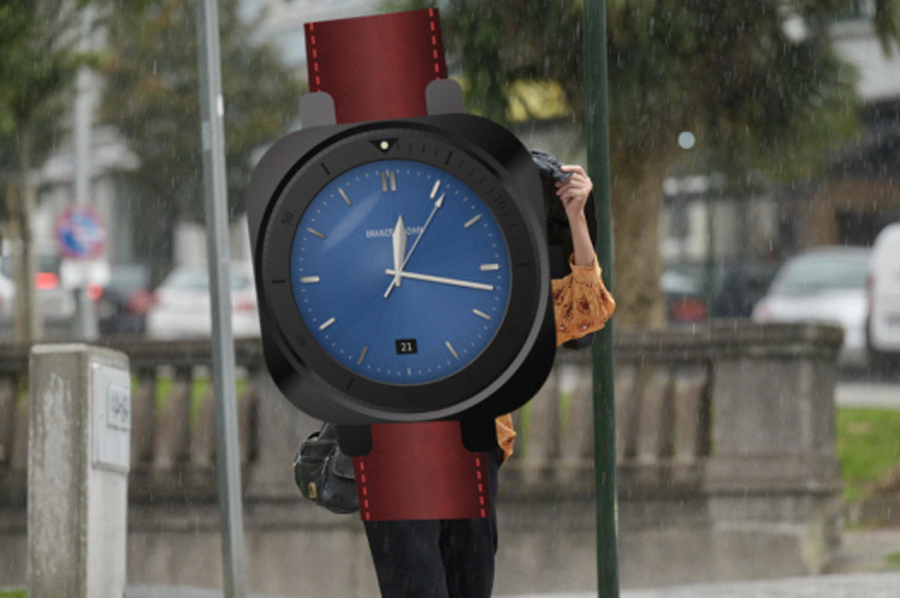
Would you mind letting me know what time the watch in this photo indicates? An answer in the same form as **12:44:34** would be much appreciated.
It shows **12:17:06**
